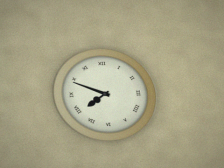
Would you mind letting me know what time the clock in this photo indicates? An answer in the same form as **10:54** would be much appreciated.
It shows **7:49**
